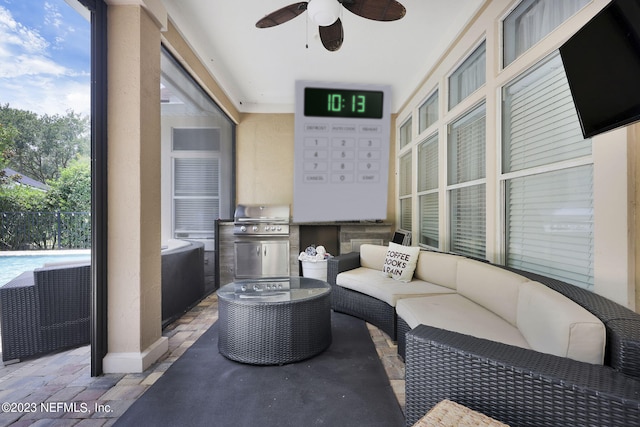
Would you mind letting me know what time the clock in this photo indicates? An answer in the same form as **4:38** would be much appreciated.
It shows **10:13**
